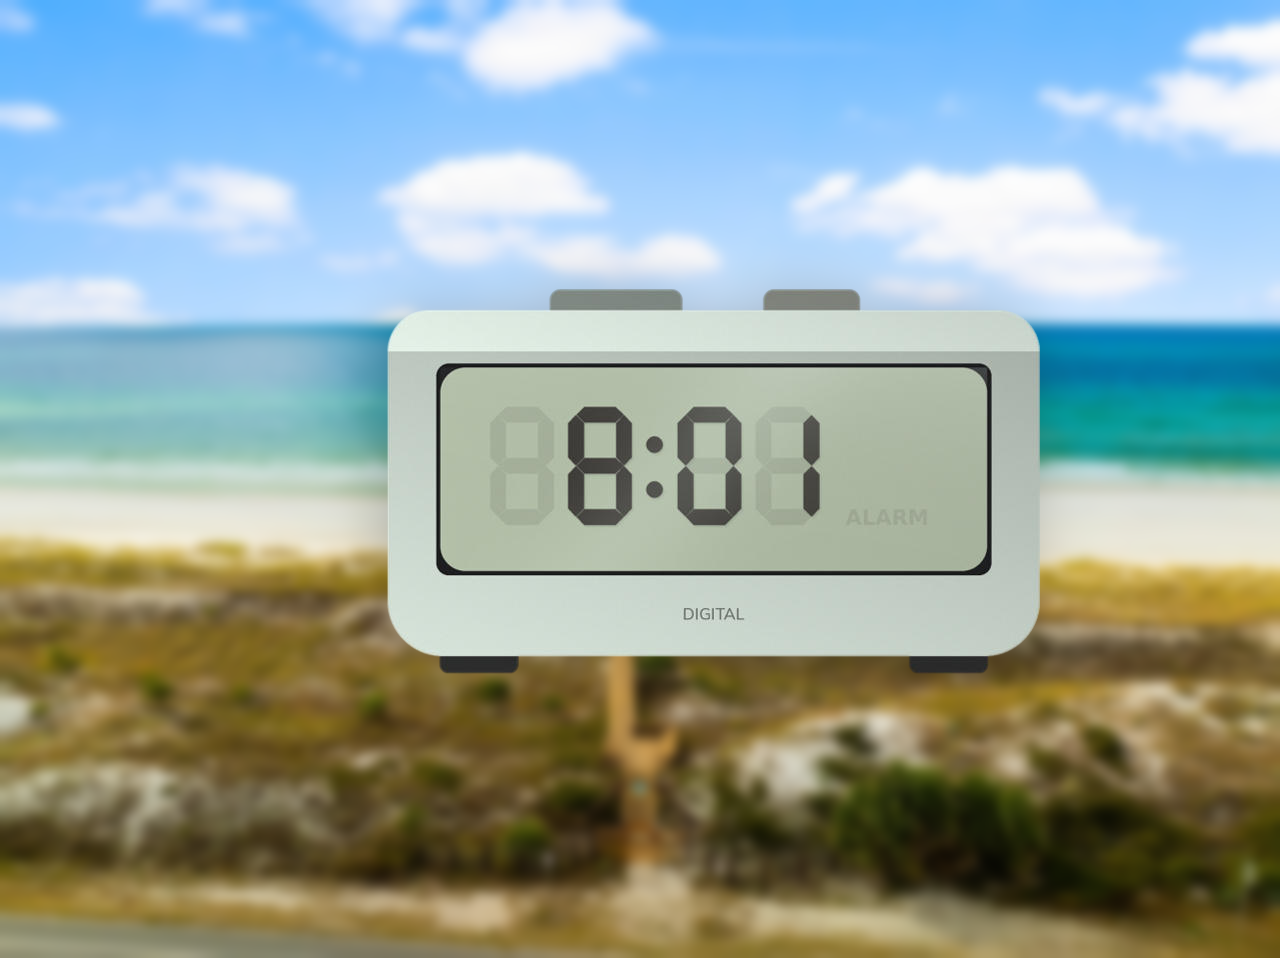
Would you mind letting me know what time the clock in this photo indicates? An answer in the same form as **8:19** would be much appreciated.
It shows **8:01**
